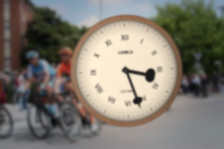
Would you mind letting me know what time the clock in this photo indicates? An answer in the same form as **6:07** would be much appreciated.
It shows **3:27**
